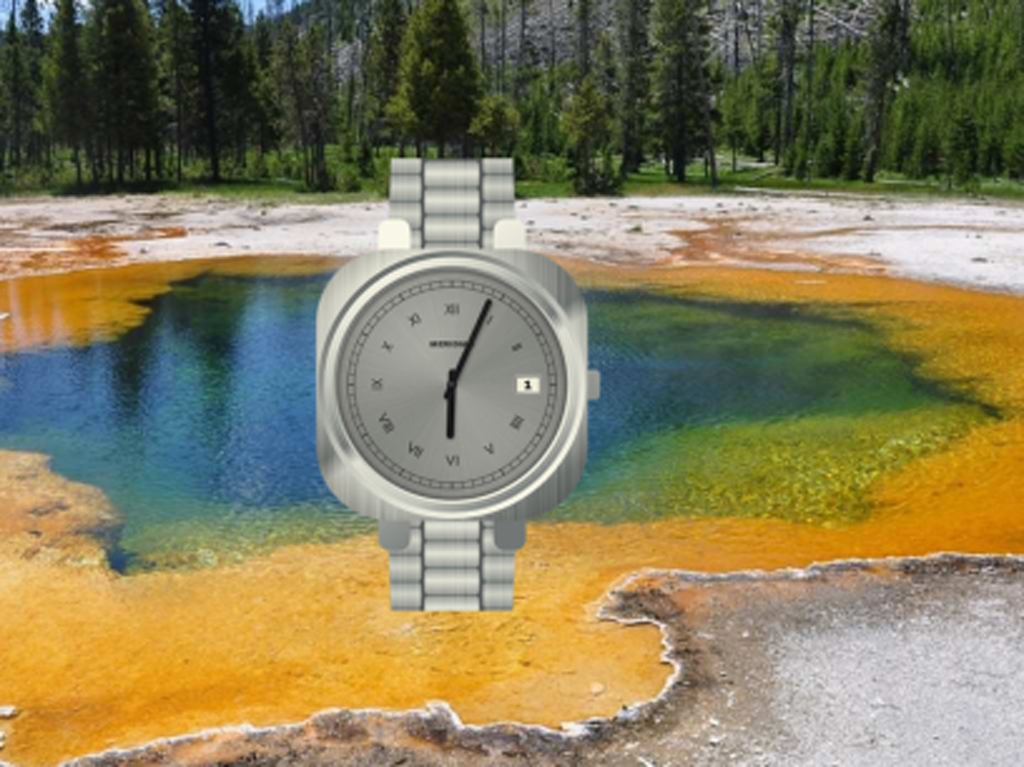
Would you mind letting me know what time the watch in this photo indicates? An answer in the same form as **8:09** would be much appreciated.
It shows **6:04**
